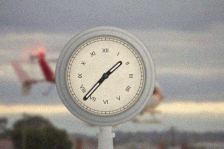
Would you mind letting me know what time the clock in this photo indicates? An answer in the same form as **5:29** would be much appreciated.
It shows **1:37**
